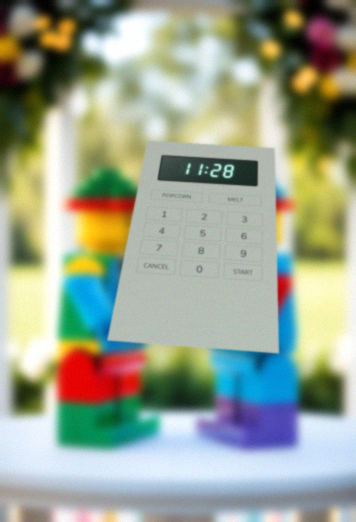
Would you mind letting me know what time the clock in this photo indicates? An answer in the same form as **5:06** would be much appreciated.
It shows **11:28**
